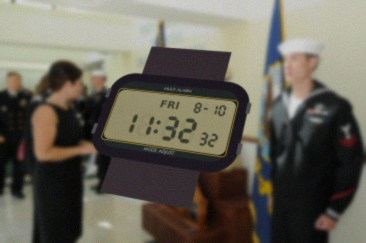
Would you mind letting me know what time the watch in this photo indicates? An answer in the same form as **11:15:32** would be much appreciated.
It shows **11:32:32**
